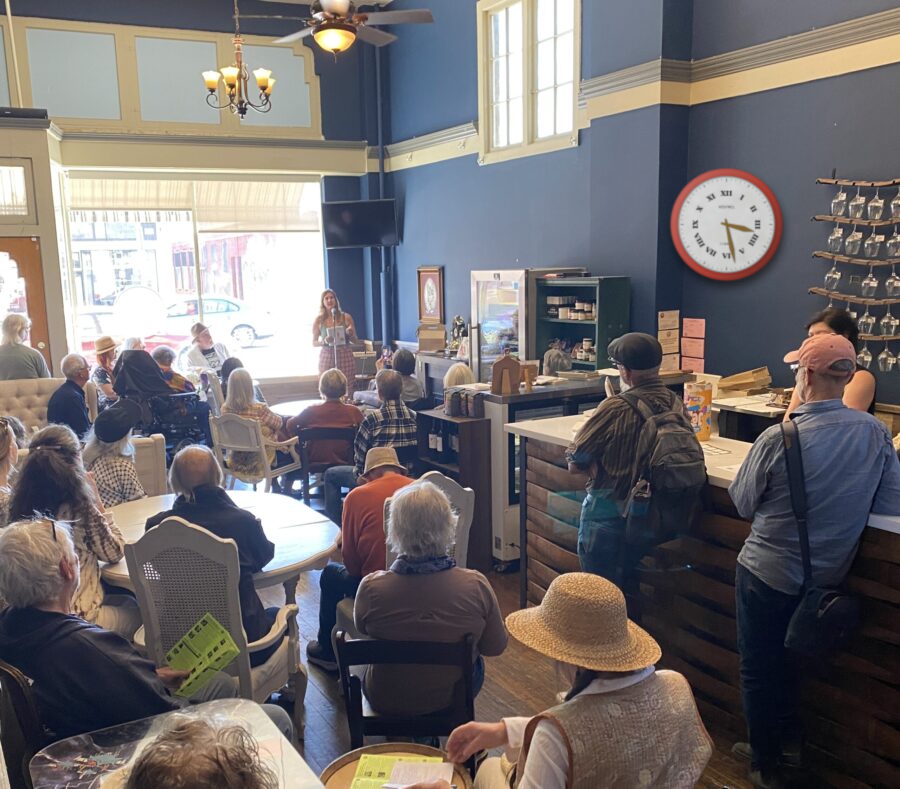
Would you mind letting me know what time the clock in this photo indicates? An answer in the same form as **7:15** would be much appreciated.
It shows **3:28**
